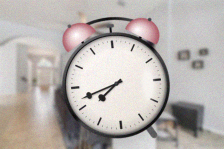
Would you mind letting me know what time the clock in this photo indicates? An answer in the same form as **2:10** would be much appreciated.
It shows **7:42**
